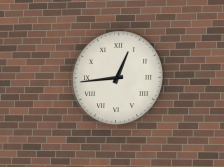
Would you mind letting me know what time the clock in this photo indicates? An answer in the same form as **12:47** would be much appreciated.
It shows **12:44**
